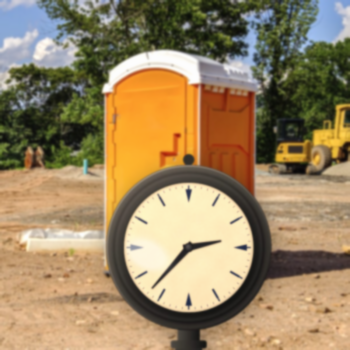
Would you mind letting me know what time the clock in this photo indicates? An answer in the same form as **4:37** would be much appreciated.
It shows **2:37**
